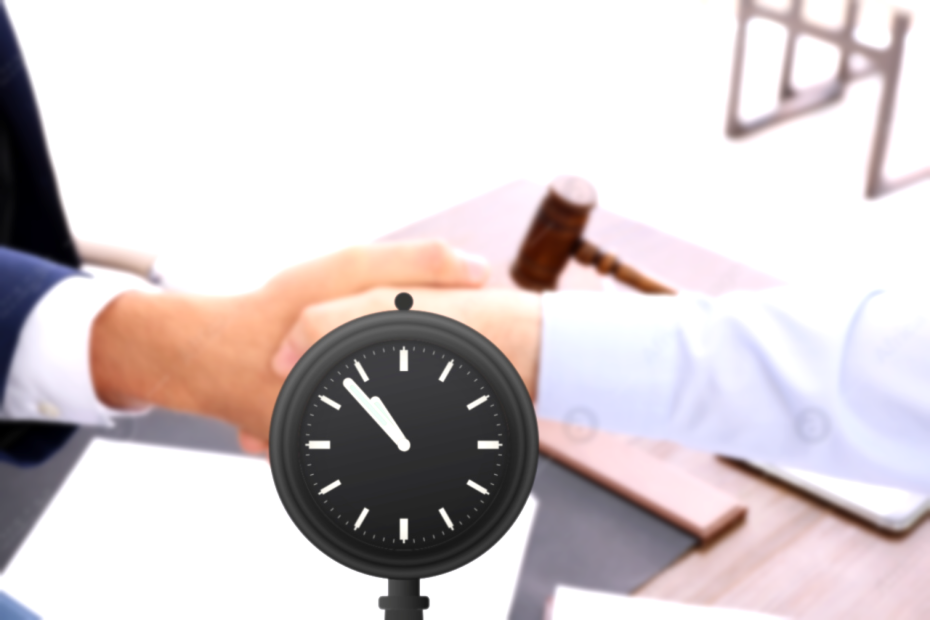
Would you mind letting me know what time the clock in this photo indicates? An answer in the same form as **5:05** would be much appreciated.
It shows **10:53**
